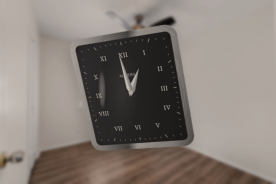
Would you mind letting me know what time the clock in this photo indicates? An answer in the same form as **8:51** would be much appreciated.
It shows **12:59**
